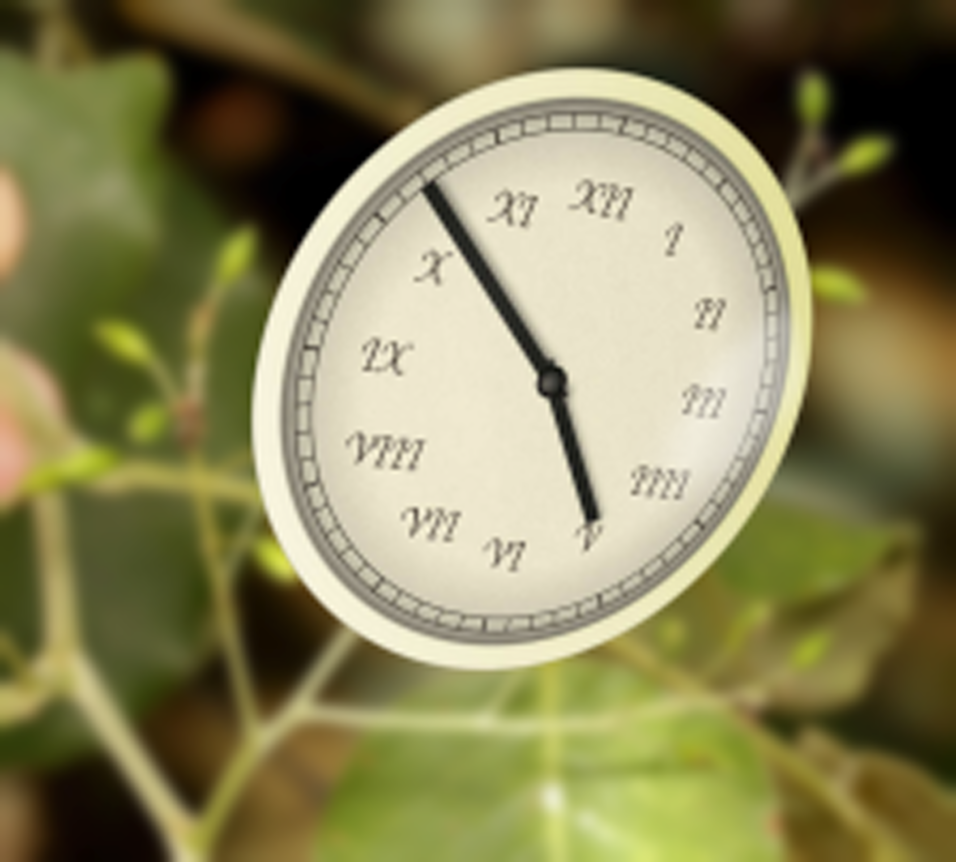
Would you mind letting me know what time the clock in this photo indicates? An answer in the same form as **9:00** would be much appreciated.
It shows **4:52**
